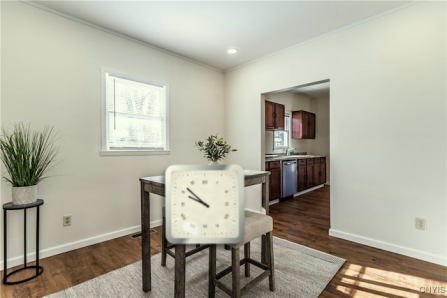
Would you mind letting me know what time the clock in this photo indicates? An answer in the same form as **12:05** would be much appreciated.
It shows **9:52**
